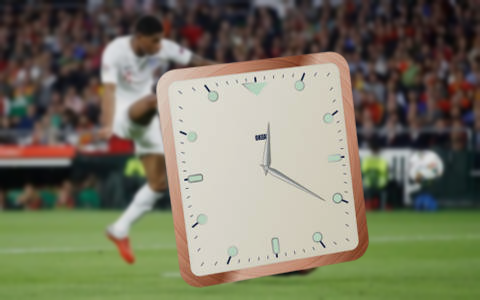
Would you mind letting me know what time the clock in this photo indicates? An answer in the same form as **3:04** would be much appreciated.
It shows **12:21**
